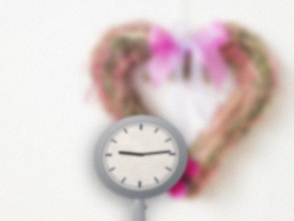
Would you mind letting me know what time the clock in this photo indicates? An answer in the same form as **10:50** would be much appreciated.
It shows **9:14**
